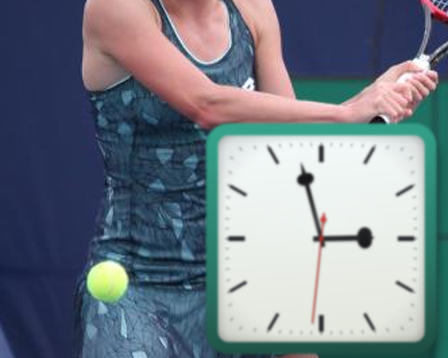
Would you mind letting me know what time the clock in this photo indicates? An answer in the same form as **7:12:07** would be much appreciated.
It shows **2:57:31**
